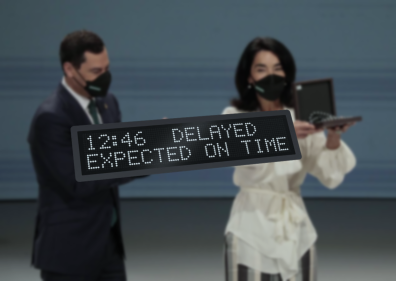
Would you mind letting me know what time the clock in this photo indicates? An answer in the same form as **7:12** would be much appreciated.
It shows **12:46**
